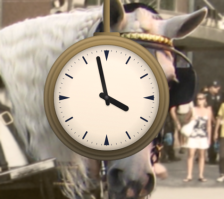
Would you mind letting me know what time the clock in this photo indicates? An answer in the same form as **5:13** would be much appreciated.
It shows **3:58**
